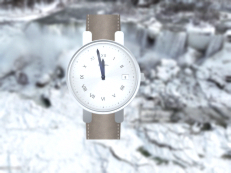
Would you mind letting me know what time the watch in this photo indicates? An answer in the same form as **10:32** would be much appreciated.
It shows **11:58**
